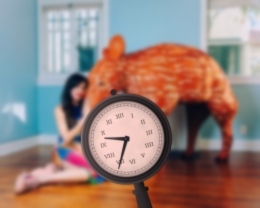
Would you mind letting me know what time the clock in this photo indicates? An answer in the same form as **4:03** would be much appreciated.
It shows **9:35**
